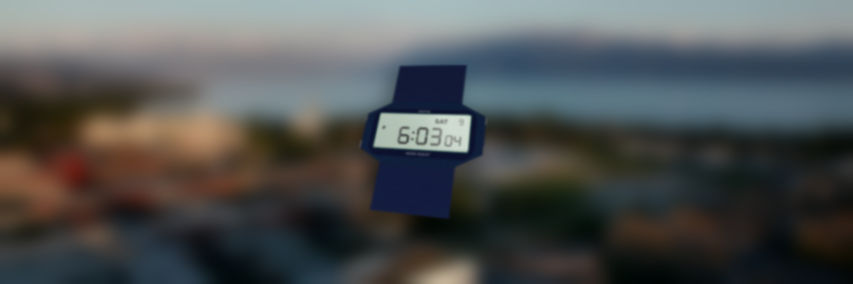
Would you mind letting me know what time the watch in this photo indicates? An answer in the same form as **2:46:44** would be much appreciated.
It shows **6:03:04**
